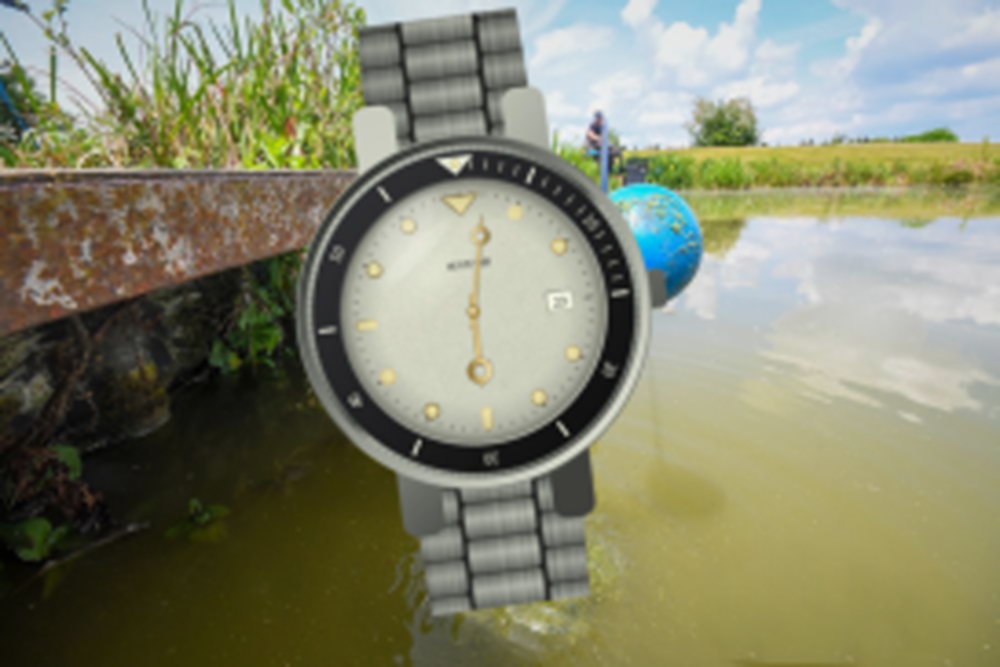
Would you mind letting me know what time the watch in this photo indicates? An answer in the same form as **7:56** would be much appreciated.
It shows **6:02**
